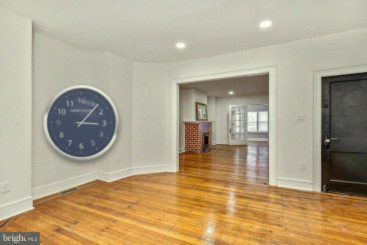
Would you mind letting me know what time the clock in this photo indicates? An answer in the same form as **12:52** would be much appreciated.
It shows **3:07**
